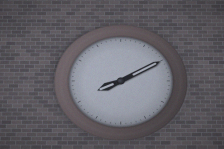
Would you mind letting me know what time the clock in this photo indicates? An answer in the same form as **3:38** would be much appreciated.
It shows **8:10**
